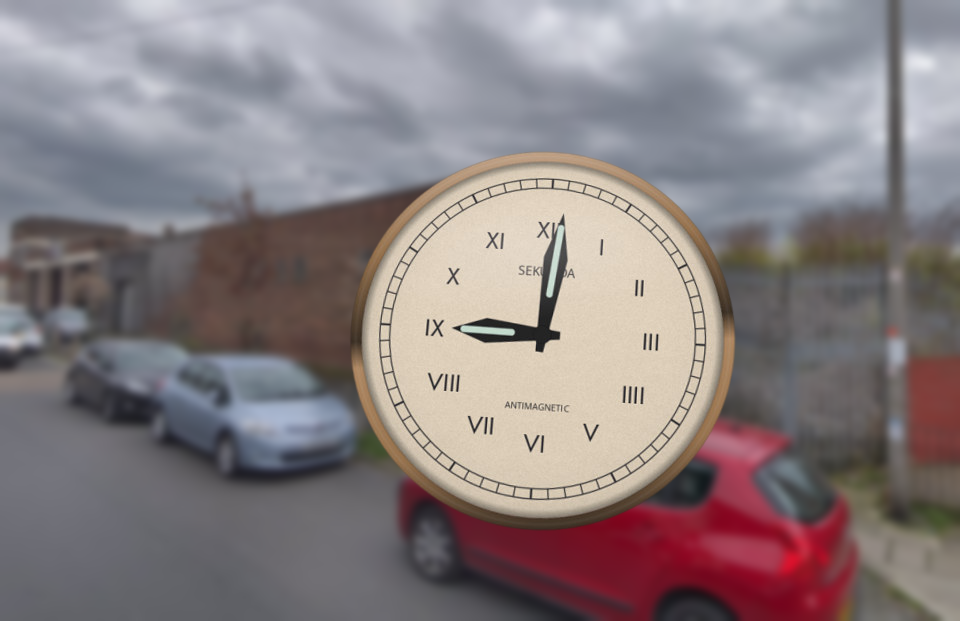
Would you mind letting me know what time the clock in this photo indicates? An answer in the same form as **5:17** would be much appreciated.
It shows **9:01**
